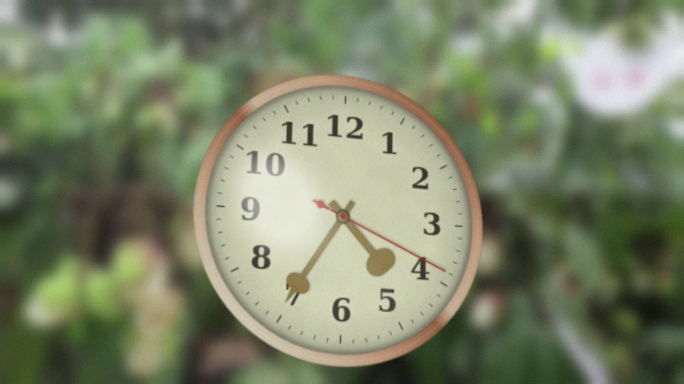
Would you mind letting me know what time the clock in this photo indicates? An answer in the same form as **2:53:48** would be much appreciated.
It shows **4:35:19**
